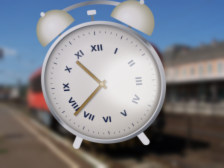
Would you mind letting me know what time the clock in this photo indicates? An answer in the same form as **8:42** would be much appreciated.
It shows **10:38**
